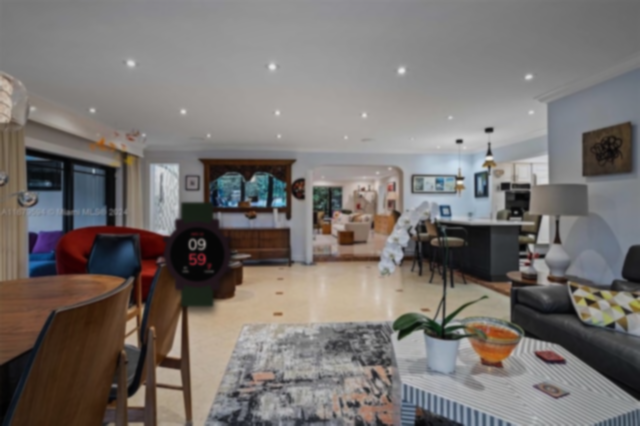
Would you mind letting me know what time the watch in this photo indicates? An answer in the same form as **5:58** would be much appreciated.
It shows **9:59**
